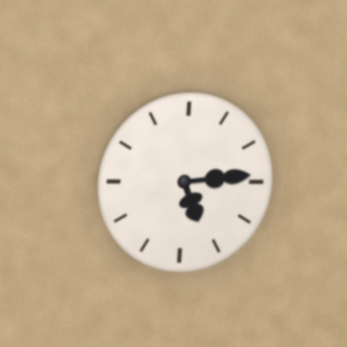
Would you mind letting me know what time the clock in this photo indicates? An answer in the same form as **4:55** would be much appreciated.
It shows **5:14**
